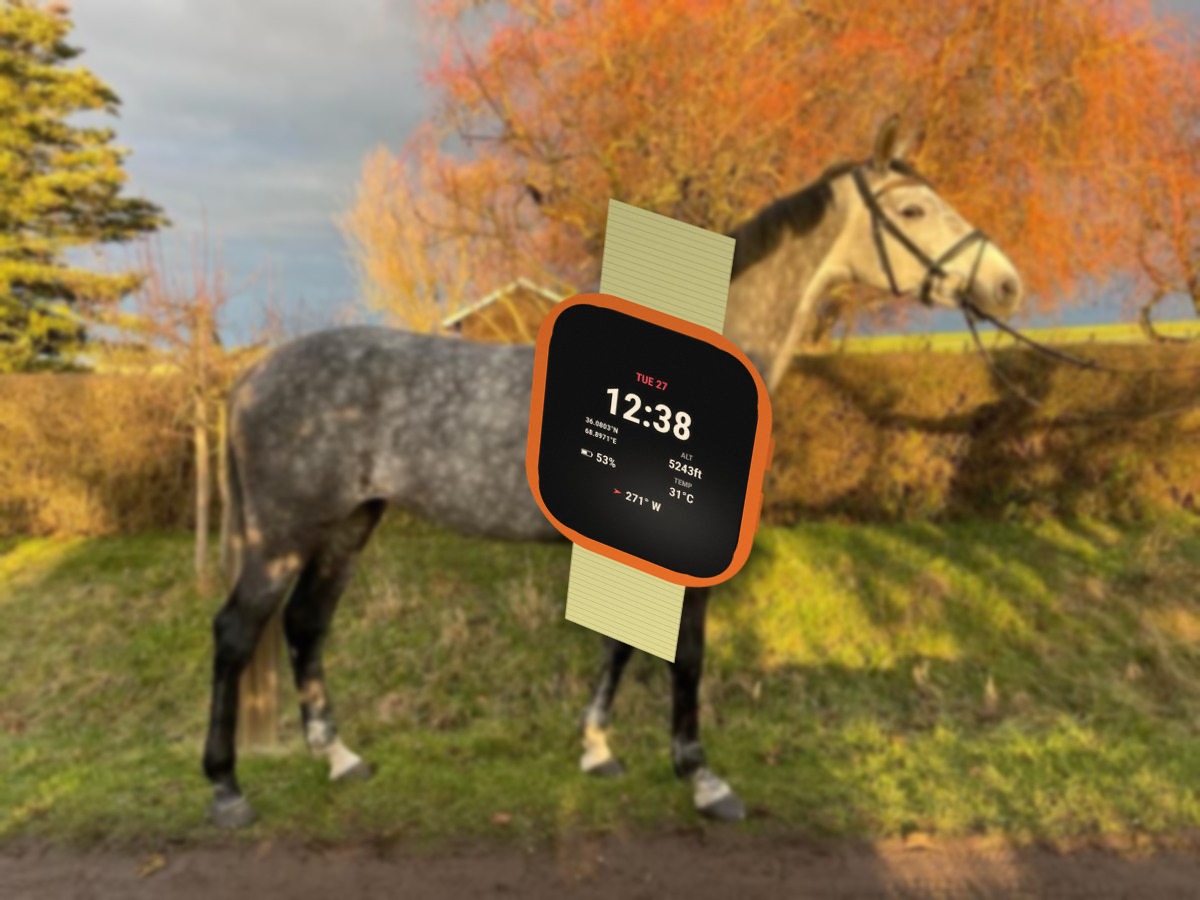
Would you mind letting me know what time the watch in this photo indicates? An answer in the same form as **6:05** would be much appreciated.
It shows **12:38**
